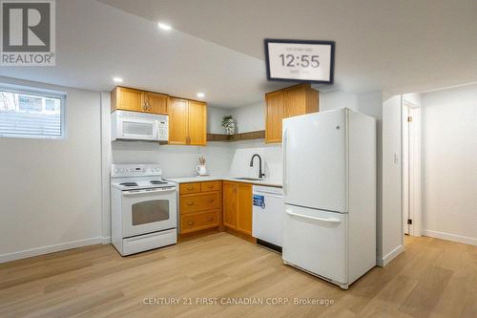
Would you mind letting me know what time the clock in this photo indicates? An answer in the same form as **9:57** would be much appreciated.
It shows **12:55**
